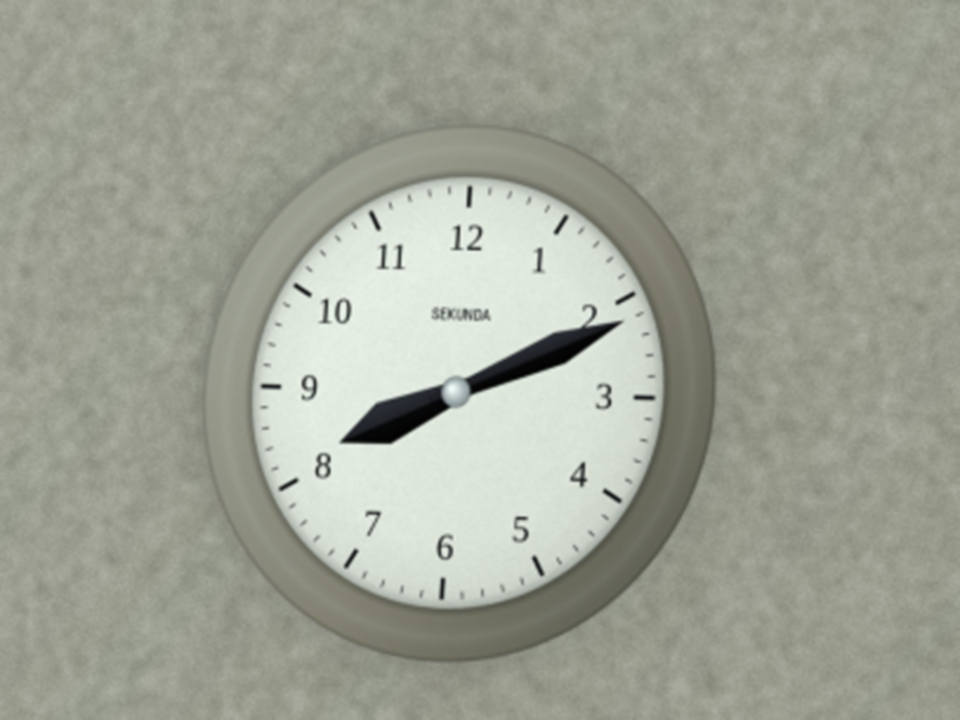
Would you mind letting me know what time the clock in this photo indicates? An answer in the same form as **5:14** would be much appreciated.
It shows **8:11**
